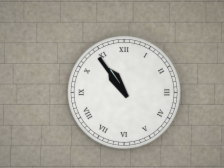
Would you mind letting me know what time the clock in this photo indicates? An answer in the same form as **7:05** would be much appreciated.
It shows **10:54**
